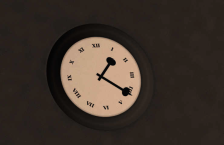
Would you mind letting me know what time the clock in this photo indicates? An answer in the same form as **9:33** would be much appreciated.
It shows **1:21**
